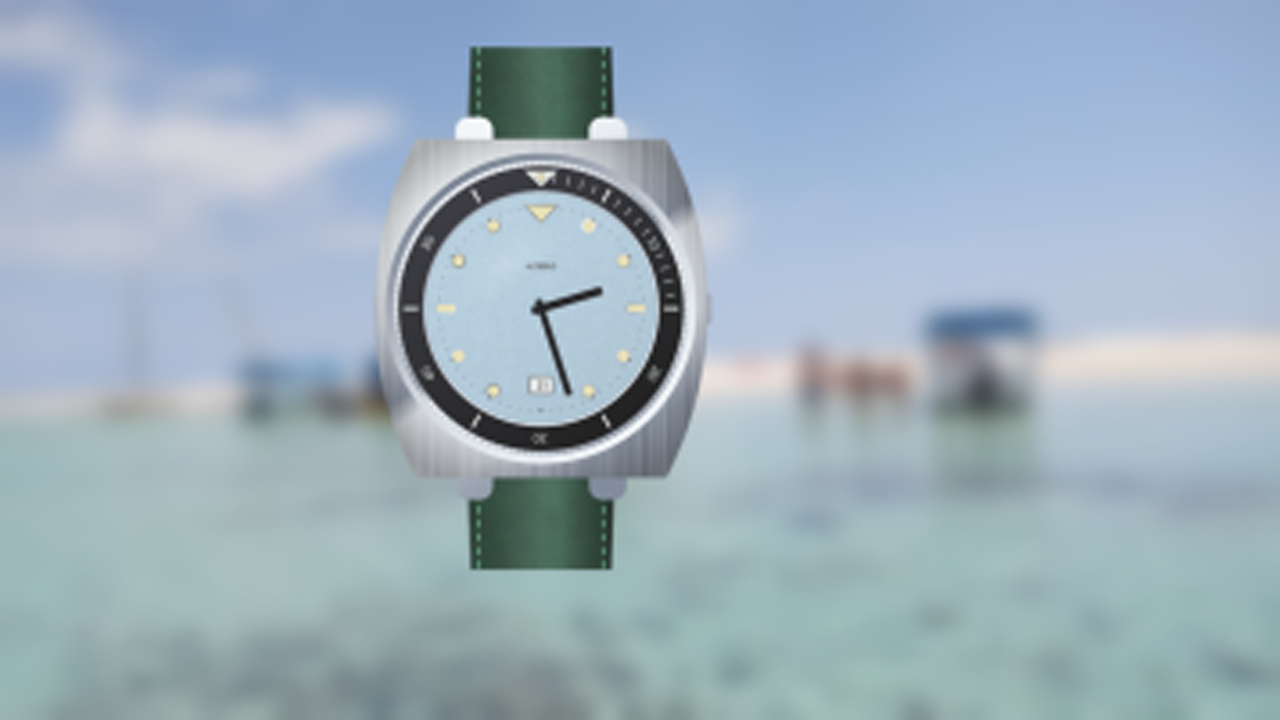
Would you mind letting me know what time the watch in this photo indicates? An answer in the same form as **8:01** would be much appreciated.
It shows **2:27**
